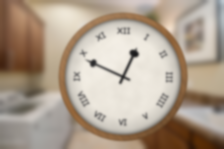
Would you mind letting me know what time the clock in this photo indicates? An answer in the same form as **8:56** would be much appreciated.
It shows **12:49**
